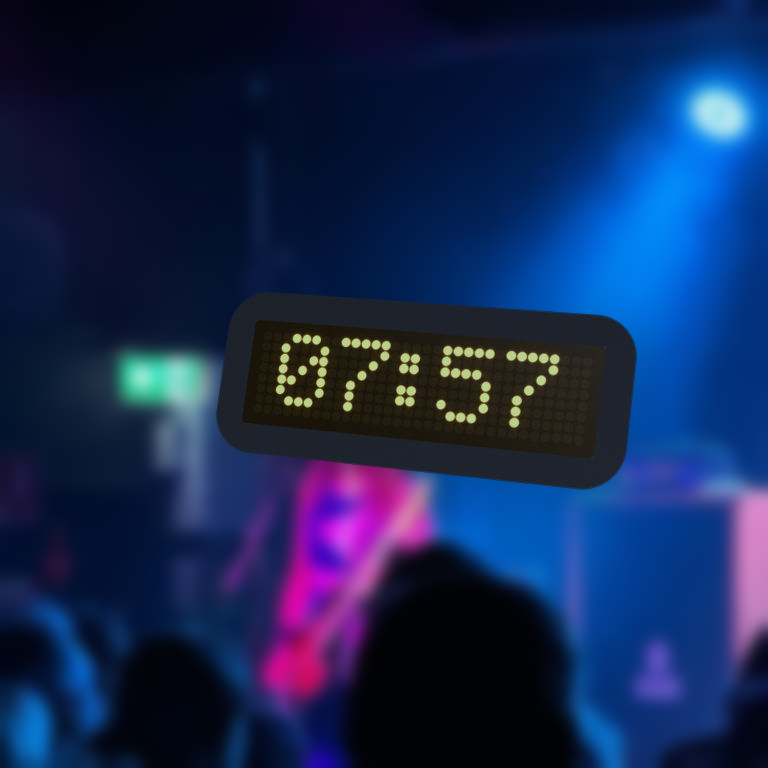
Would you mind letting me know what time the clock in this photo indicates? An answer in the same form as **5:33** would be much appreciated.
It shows **7:57**
